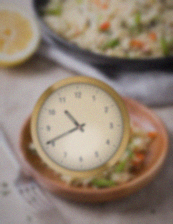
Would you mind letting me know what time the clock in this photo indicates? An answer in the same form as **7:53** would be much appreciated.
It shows **10:41**
